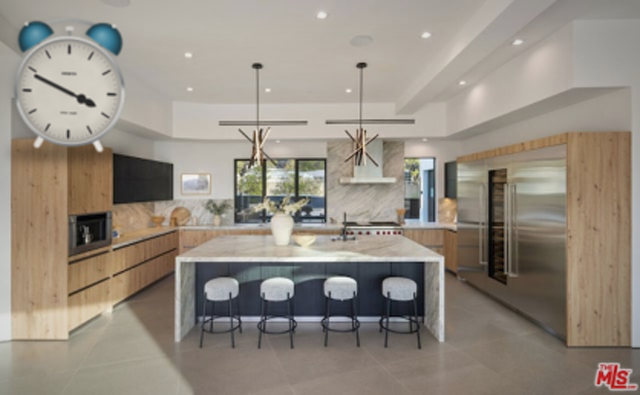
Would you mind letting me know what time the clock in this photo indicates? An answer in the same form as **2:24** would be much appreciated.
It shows **3:49**
